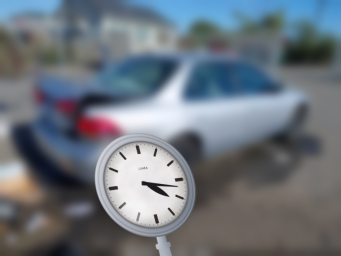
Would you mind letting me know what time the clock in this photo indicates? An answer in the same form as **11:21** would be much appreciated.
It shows **4:17**
